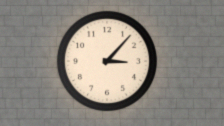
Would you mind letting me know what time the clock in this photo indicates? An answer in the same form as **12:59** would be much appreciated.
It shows **3:07**
